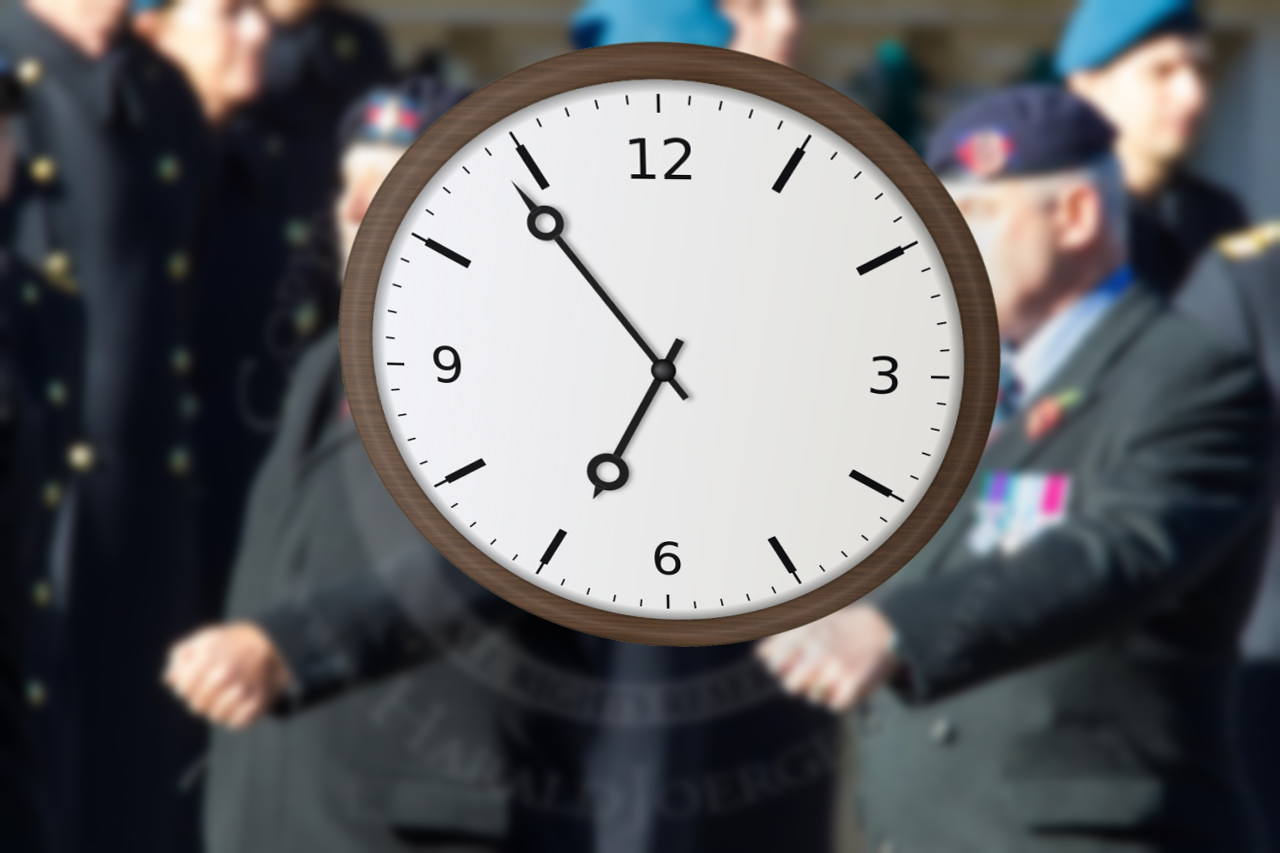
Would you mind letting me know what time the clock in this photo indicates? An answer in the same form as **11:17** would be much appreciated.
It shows **6:54**
